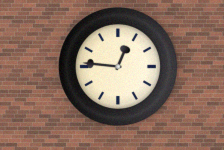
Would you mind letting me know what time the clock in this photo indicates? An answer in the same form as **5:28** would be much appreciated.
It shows **12:46**
